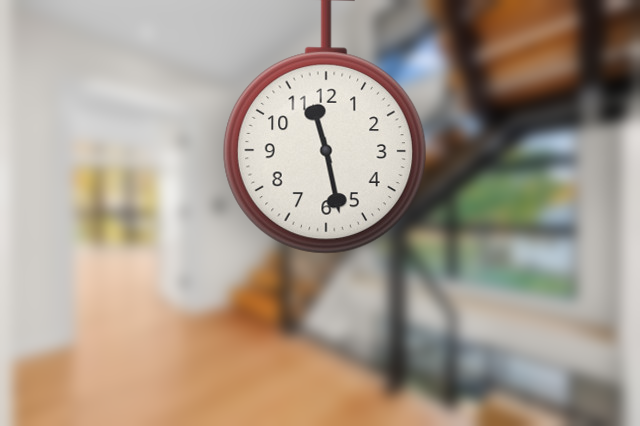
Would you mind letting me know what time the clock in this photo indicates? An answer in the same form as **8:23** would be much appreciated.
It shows **11:28**
